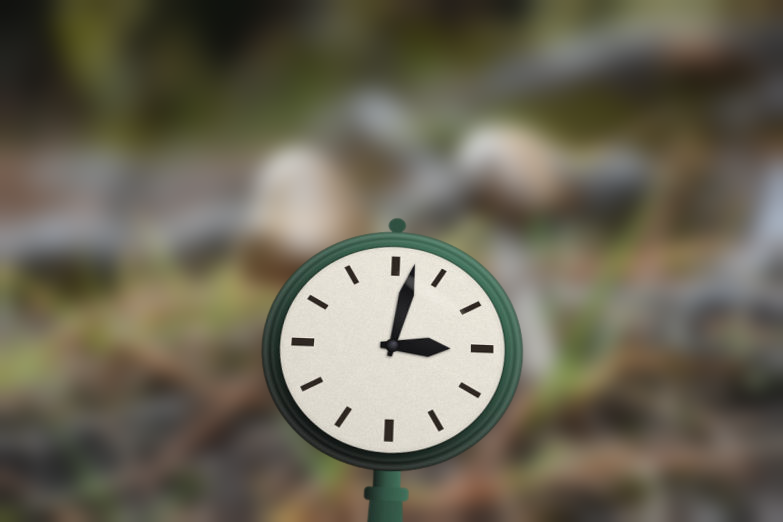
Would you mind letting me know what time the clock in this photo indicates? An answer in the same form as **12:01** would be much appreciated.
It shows **3:02**
